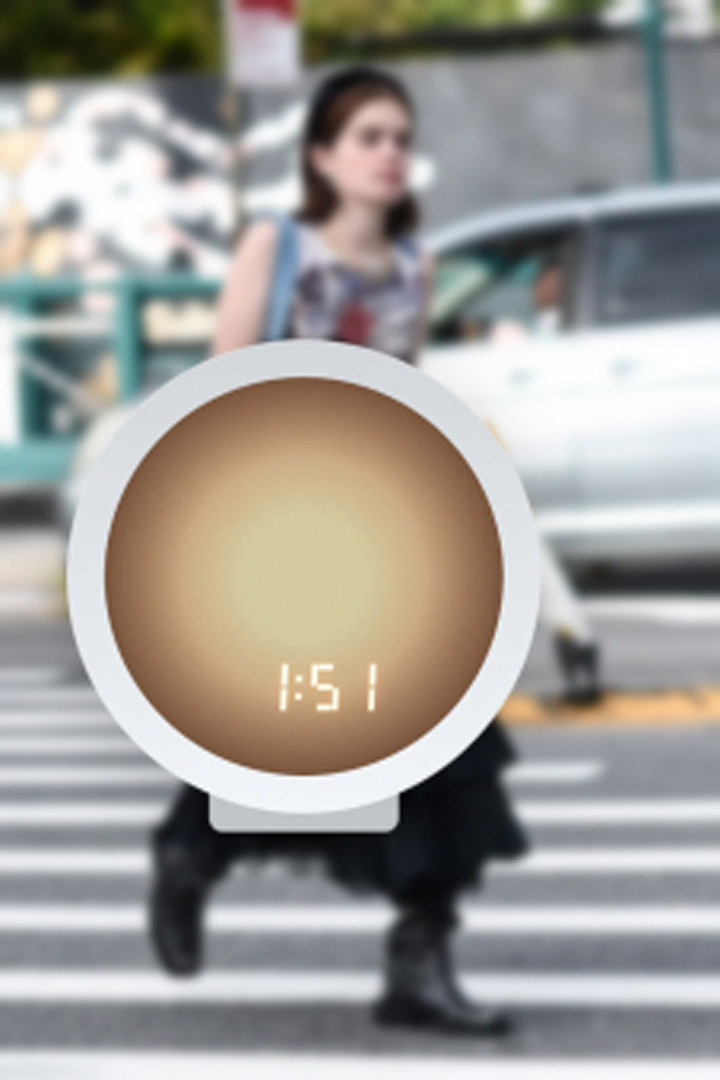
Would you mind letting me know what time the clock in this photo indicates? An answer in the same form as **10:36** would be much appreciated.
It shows **1:51**
